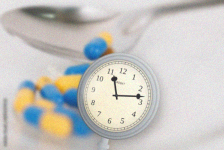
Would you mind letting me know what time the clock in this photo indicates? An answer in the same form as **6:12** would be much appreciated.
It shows **11:13**
